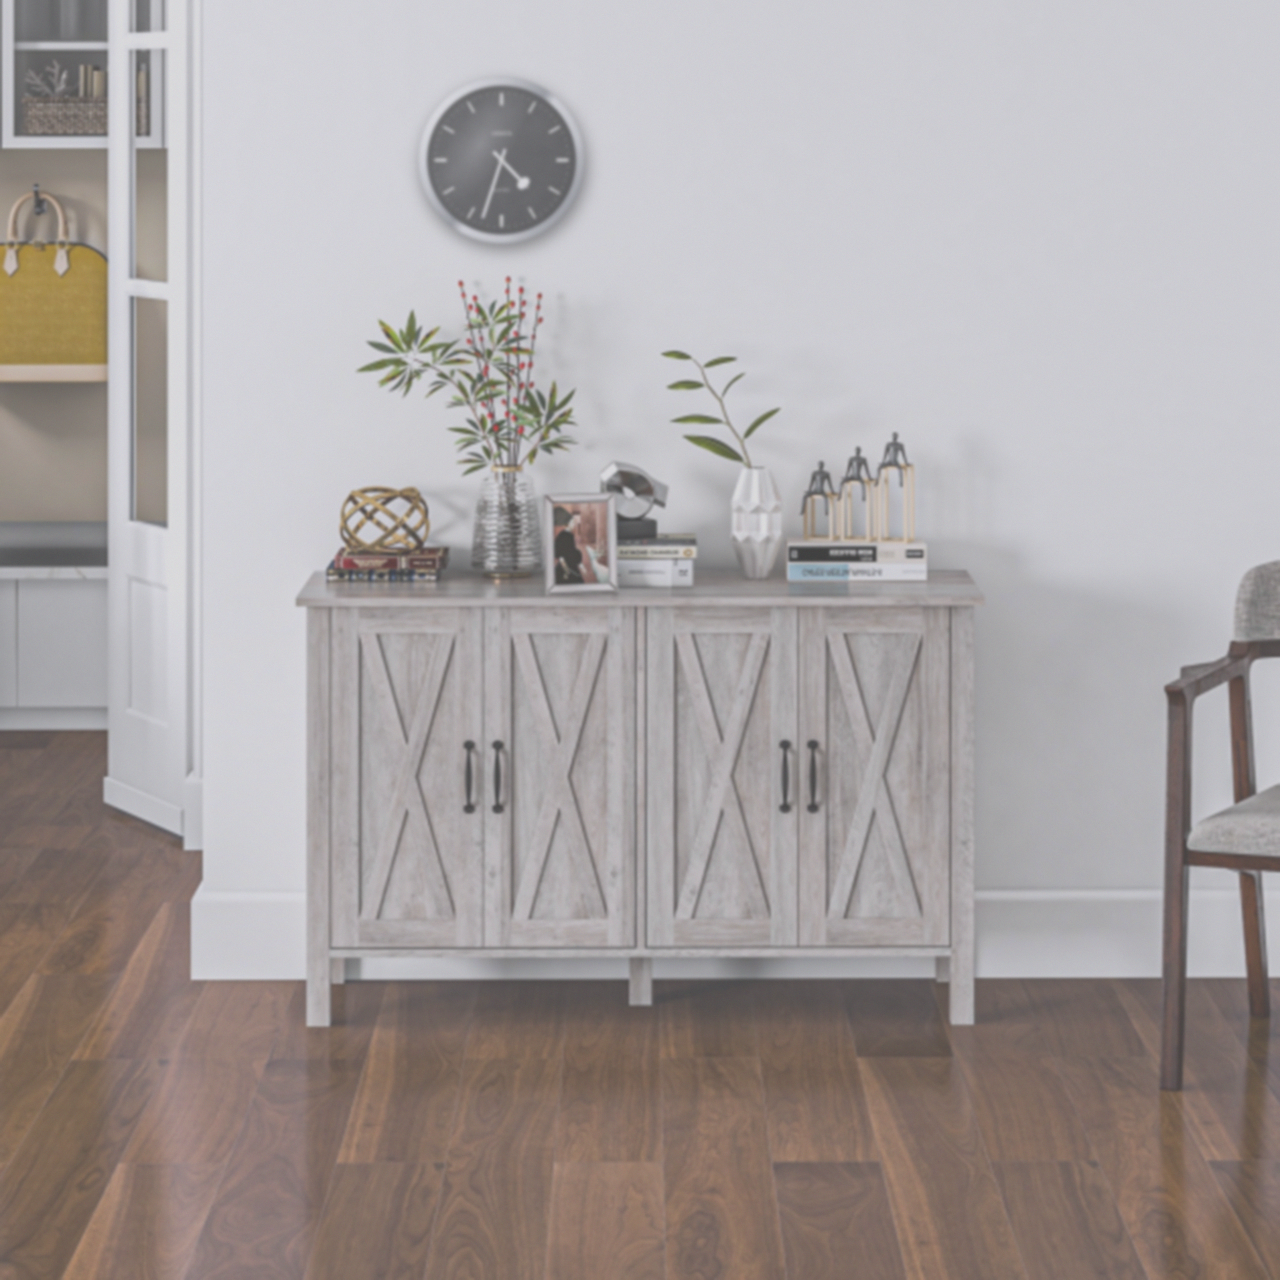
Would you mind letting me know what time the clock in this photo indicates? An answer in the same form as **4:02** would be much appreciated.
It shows **4:33**
